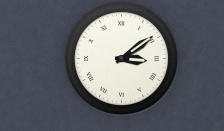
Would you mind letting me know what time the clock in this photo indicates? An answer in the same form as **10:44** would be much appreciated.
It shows **3:09**
